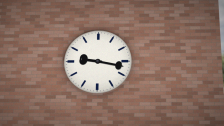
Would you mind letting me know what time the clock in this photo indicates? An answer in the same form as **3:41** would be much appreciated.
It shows **9:17**
